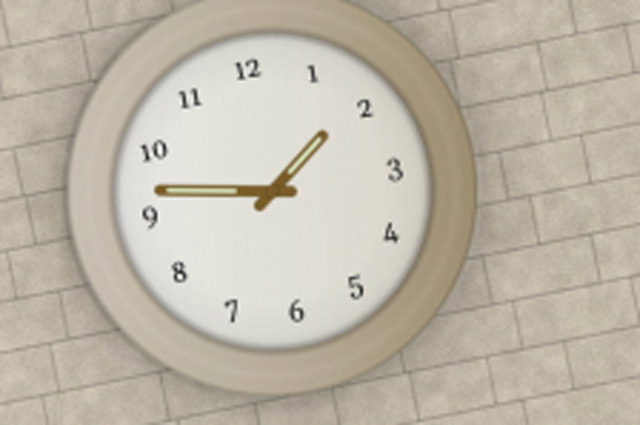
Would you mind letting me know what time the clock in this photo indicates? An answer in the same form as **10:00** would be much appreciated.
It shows **1:47**
